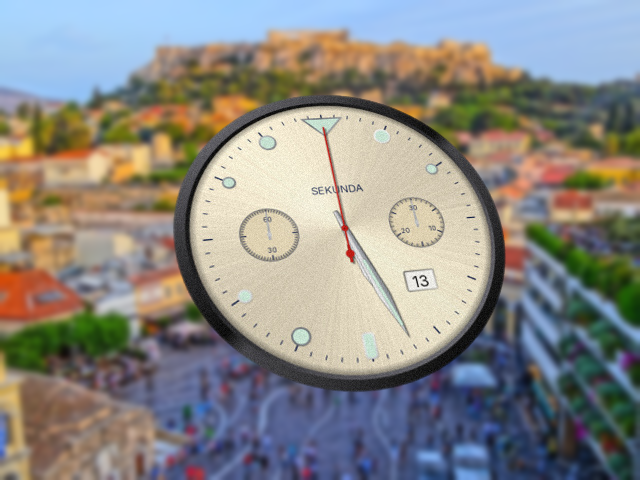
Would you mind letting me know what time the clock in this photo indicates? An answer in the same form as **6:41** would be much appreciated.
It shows **5:27**
